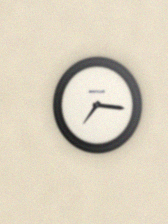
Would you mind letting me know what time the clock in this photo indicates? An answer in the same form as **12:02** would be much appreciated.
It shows **7:16**
